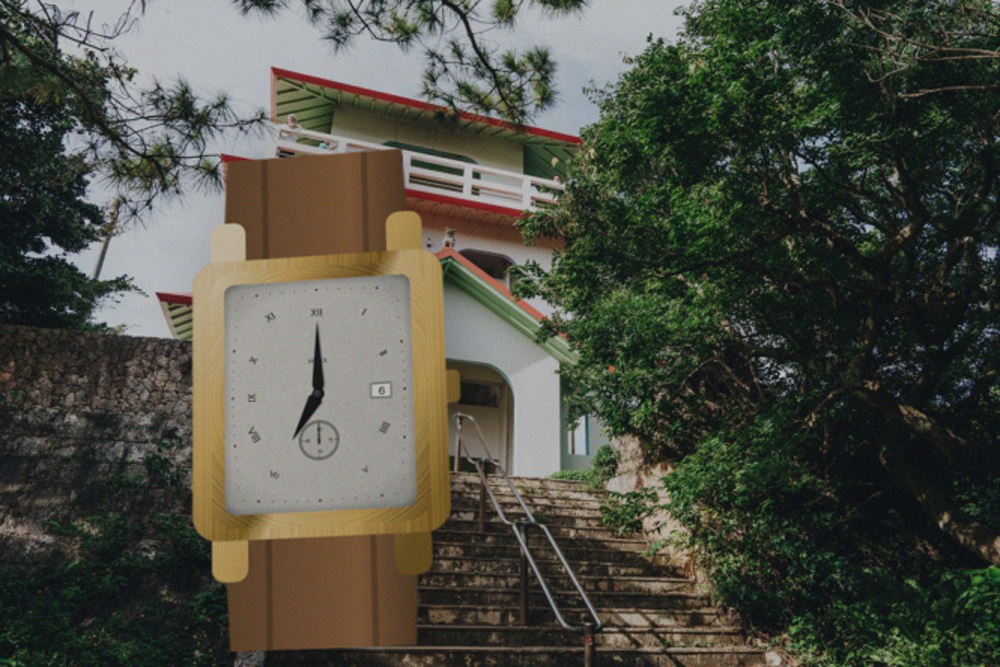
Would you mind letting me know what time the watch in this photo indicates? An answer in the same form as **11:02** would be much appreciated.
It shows **7:00**
